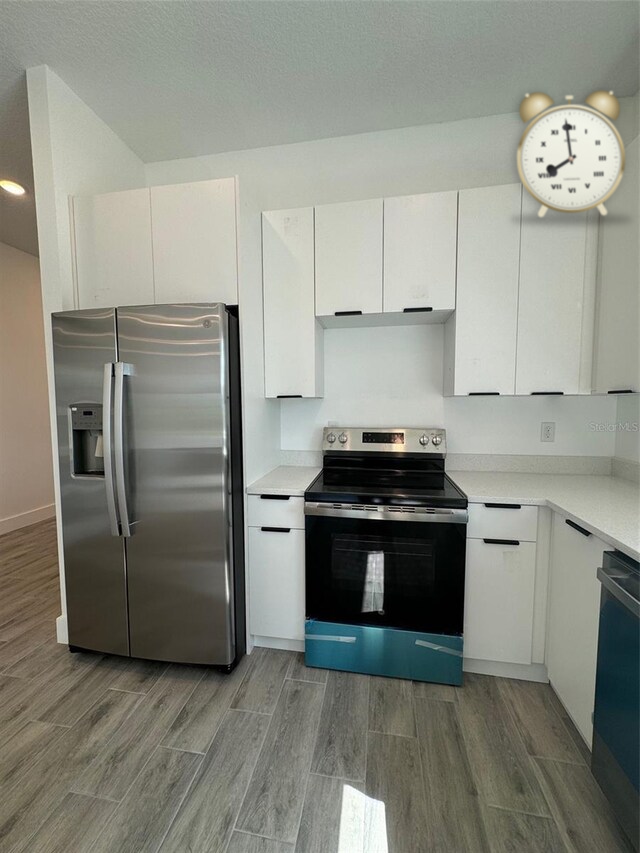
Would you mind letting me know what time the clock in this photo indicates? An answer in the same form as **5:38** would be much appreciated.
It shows **7:59**
